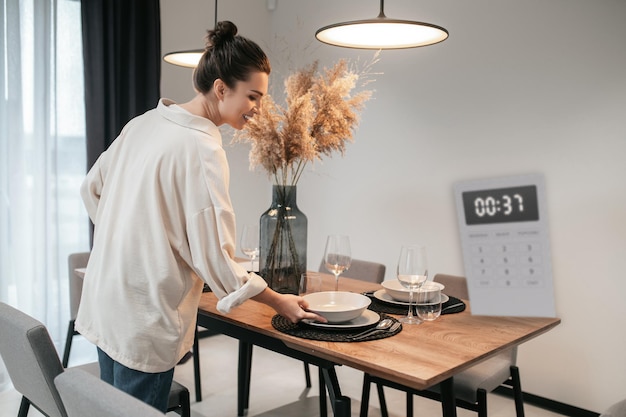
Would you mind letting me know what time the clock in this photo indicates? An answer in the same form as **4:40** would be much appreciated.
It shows **0:37**
